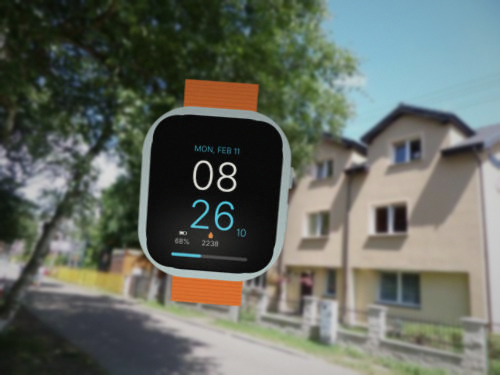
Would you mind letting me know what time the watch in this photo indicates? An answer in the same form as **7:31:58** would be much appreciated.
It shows **8:26:10**
